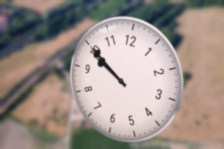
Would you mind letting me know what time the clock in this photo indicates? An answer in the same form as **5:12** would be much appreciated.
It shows **9:50**
